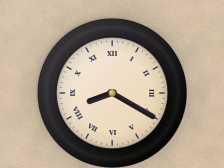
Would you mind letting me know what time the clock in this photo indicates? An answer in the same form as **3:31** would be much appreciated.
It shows **8:20**
